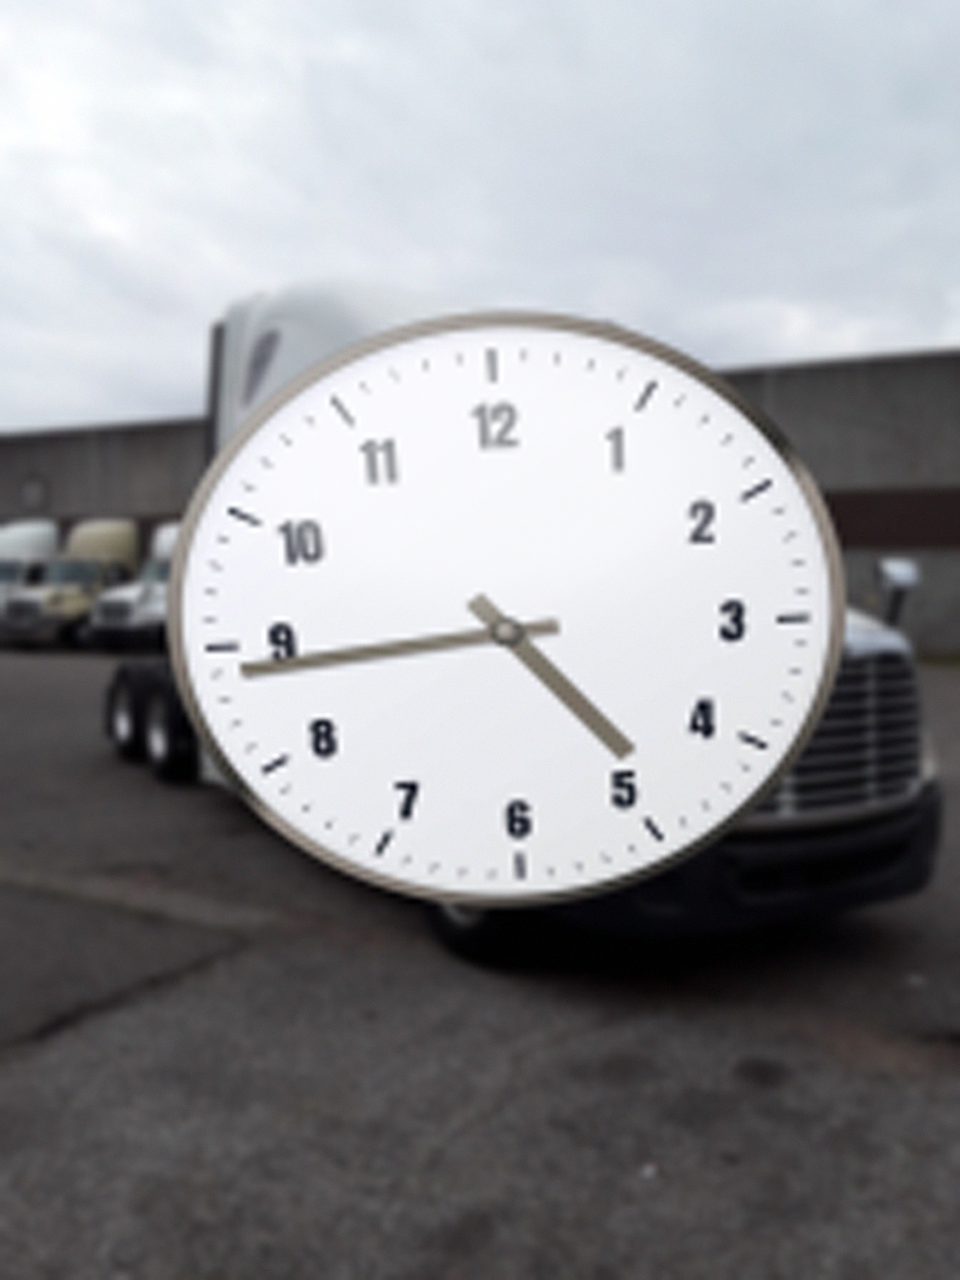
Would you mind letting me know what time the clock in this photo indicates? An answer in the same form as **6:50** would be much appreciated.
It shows **4:44**
